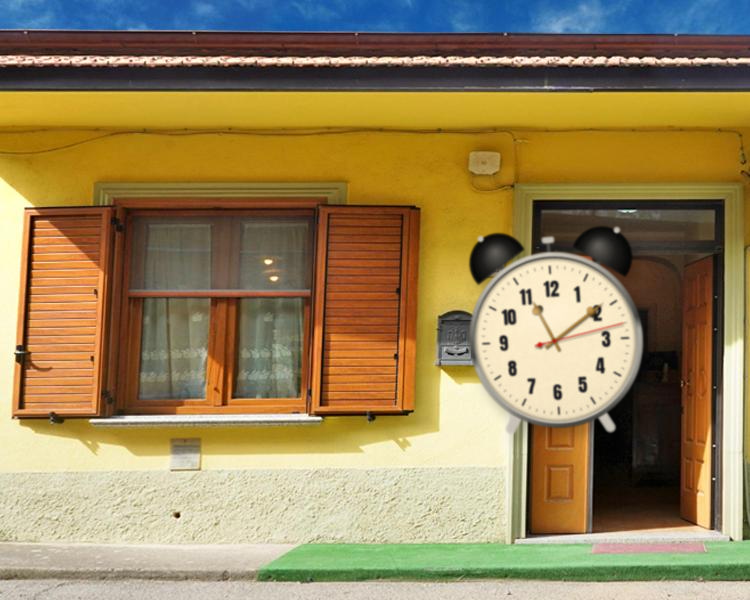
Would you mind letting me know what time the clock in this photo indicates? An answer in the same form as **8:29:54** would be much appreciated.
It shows **11:09:13**
